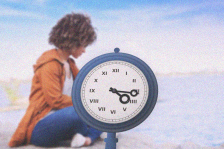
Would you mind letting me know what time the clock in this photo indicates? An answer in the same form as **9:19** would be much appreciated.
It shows **4:16**
